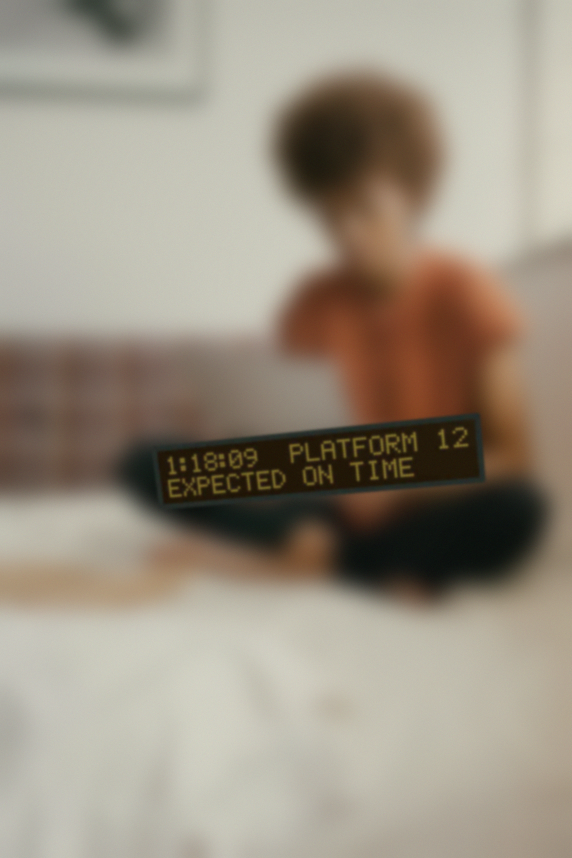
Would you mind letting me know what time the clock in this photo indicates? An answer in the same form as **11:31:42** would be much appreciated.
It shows **1:18:09**
